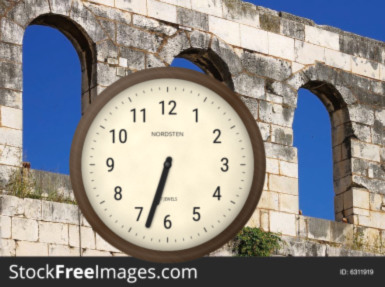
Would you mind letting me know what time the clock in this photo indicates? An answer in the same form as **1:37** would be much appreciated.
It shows **6:33**
